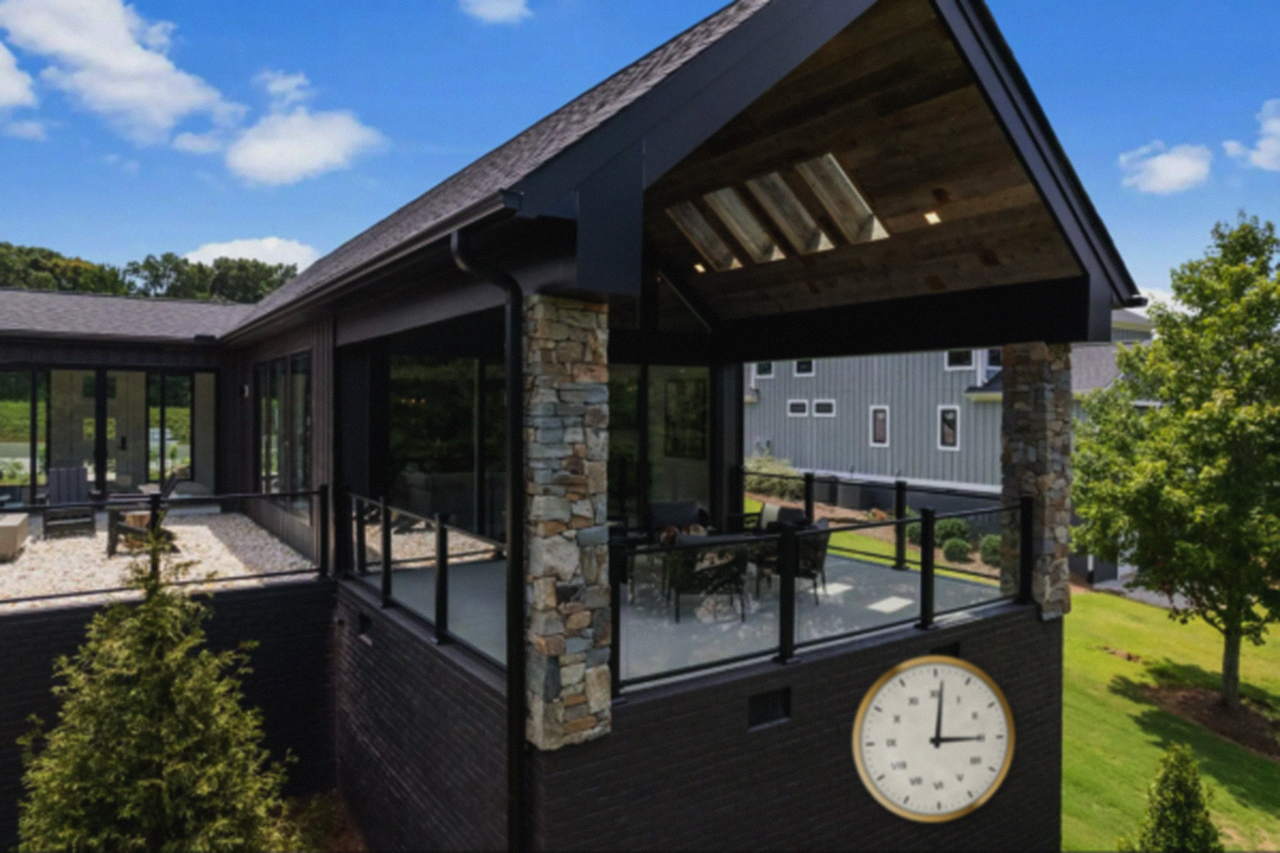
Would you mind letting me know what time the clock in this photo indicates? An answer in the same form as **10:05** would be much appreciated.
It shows **3:01**
